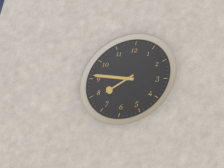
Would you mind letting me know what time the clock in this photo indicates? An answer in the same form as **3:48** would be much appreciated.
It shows **7:46**
